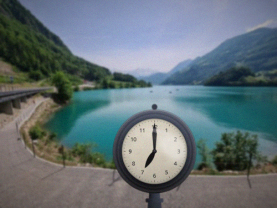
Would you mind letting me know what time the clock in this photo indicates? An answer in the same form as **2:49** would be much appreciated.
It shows **7:00**
